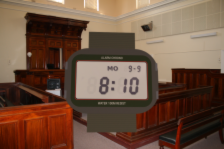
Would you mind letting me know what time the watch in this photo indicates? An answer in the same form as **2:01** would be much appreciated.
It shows **8:10**
